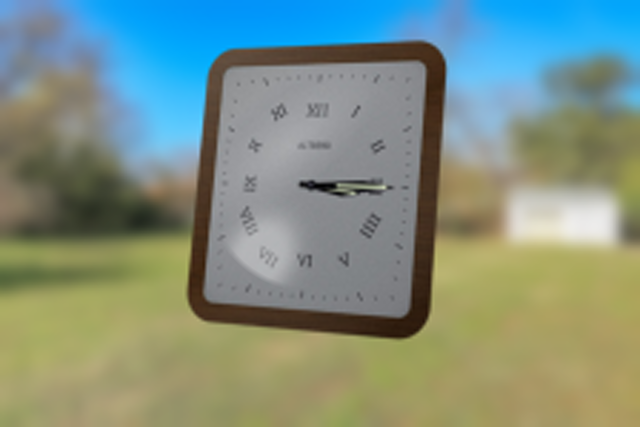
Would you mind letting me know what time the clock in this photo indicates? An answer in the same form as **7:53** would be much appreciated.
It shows **3:15**
